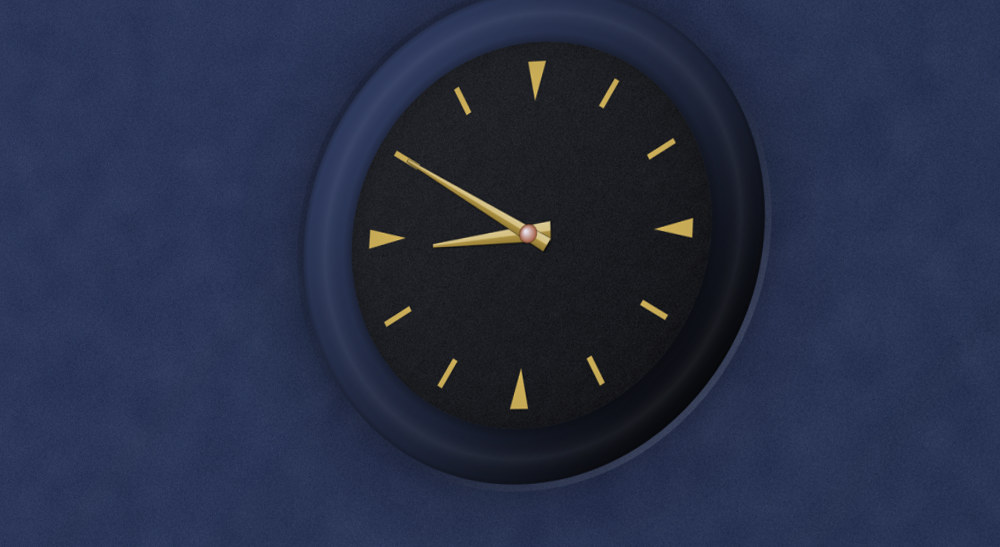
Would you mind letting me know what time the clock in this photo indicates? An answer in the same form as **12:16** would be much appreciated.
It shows **8:50**
